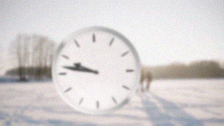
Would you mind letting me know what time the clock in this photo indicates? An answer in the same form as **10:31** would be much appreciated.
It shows **9:47**
